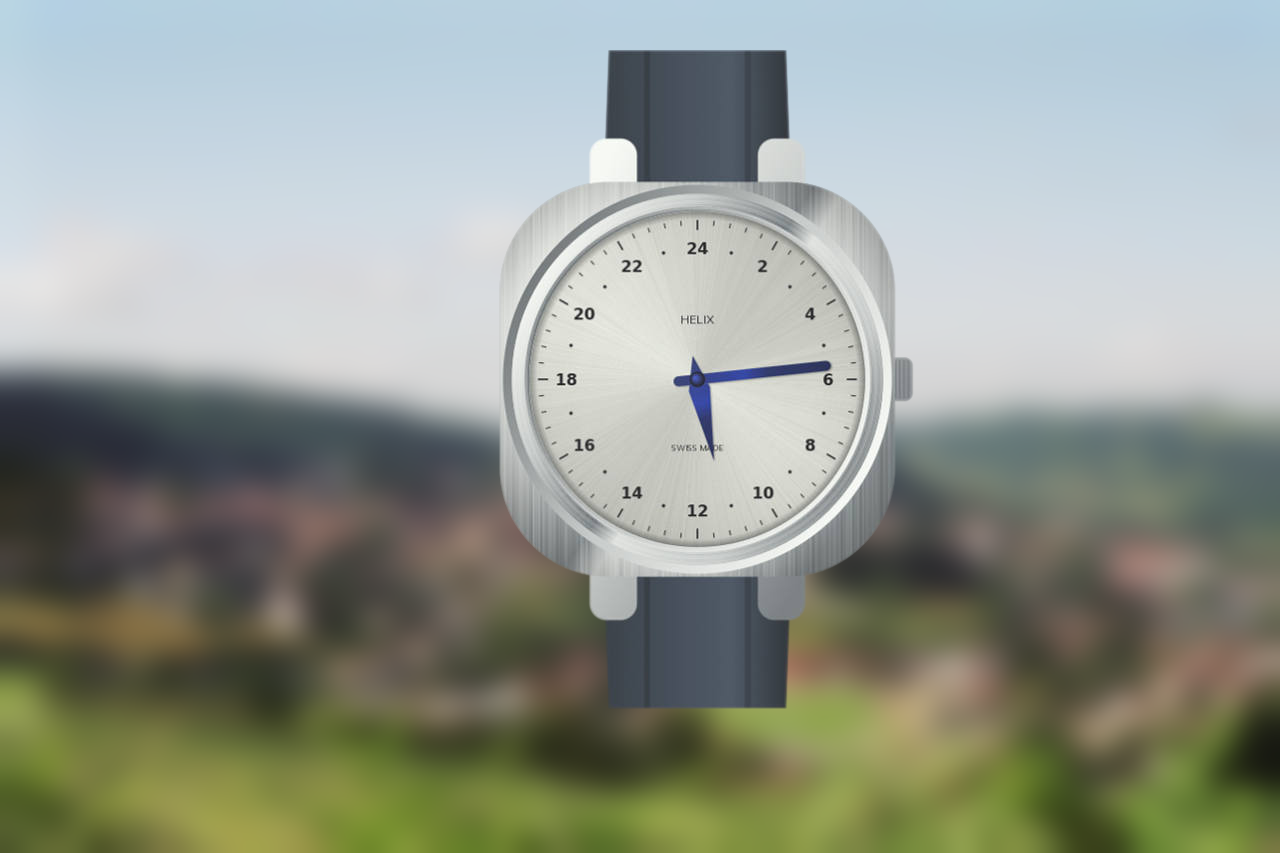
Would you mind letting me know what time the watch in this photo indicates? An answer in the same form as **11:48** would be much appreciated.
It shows **11:14**
